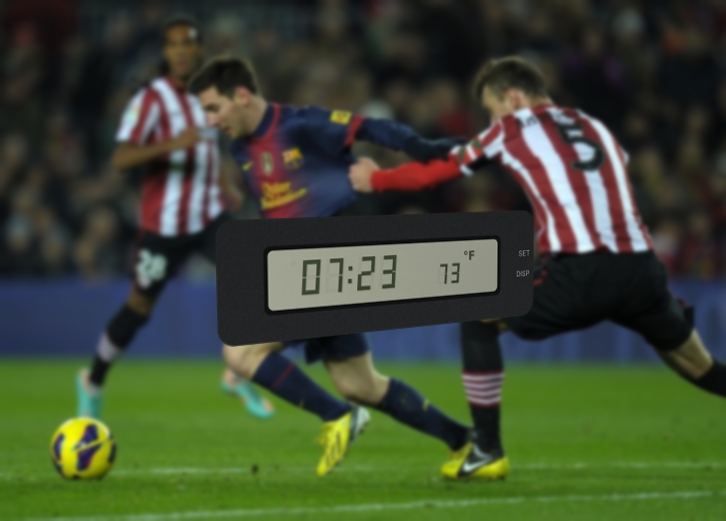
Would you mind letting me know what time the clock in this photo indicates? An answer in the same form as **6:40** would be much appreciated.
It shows **7:23**
